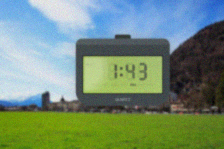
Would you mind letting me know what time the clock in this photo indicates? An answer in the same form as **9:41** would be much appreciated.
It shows **1:43**
